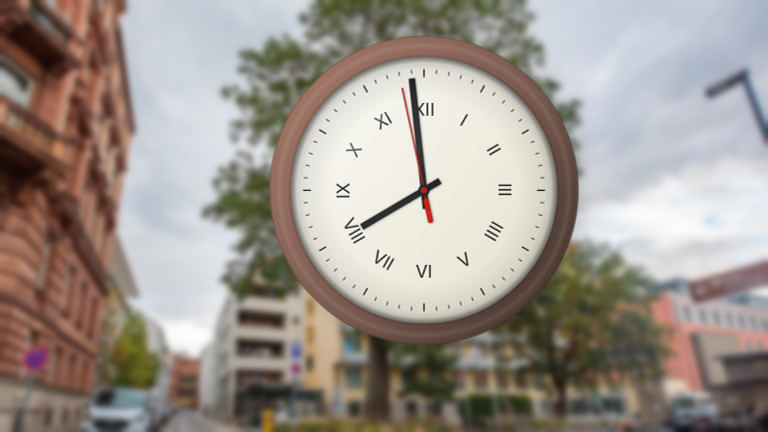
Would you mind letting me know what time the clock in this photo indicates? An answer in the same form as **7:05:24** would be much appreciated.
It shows **7:58:58**
